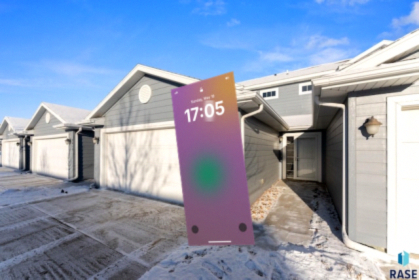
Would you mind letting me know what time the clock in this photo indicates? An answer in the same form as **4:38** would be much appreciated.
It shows **17:05**
